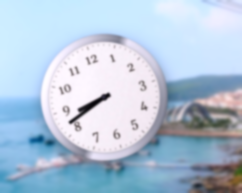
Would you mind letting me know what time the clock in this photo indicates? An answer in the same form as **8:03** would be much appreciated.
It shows **8:42**
